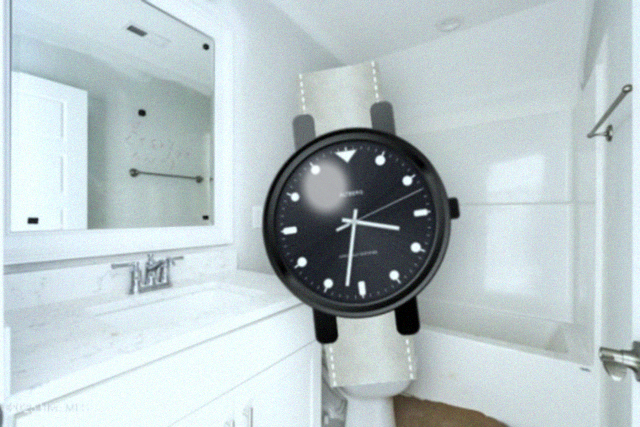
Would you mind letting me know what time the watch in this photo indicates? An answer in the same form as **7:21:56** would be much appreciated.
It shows **3:32:12**
